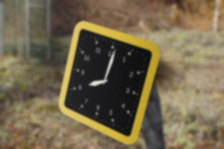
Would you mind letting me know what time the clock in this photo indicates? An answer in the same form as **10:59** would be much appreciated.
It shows **8:01**
